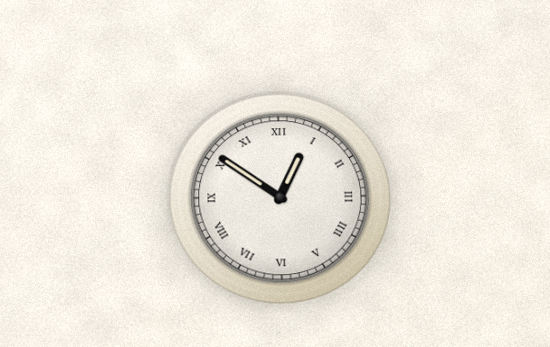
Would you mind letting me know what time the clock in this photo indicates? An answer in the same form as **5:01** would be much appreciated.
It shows **12:51**
